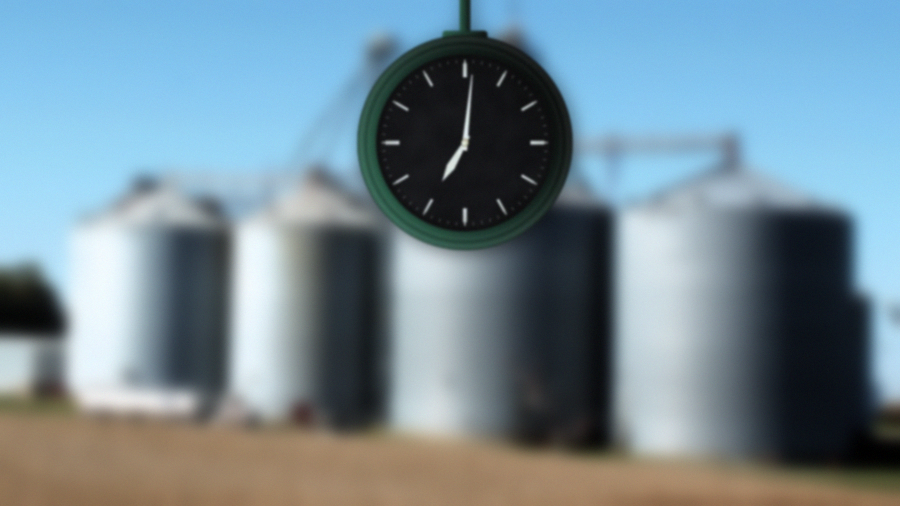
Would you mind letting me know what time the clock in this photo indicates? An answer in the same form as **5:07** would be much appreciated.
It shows **7:01**
